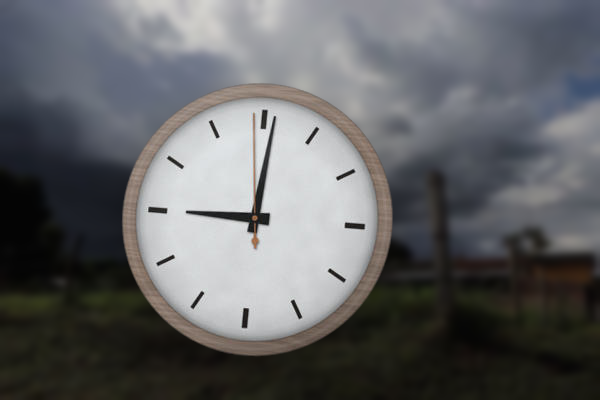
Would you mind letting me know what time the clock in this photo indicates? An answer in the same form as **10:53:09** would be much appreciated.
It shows **9:00:59**
